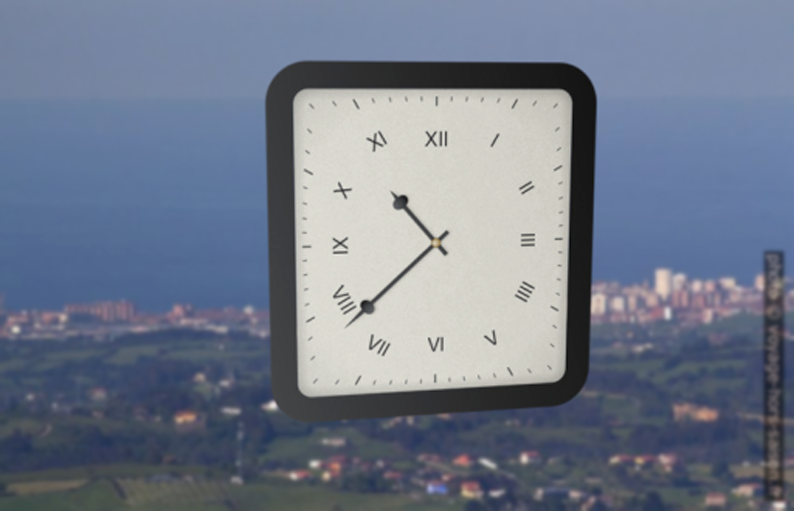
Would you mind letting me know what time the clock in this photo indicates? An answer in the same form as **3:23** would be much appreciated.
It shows **10:38**
